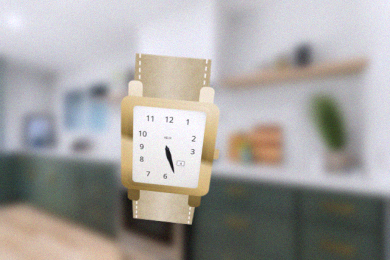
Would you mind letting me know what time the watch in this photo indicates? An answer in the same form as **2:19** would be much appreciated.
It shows **5:27**
